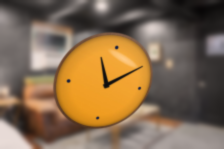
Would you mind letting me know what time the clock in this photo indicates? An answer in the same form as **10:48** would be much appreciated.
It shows **11:09**
